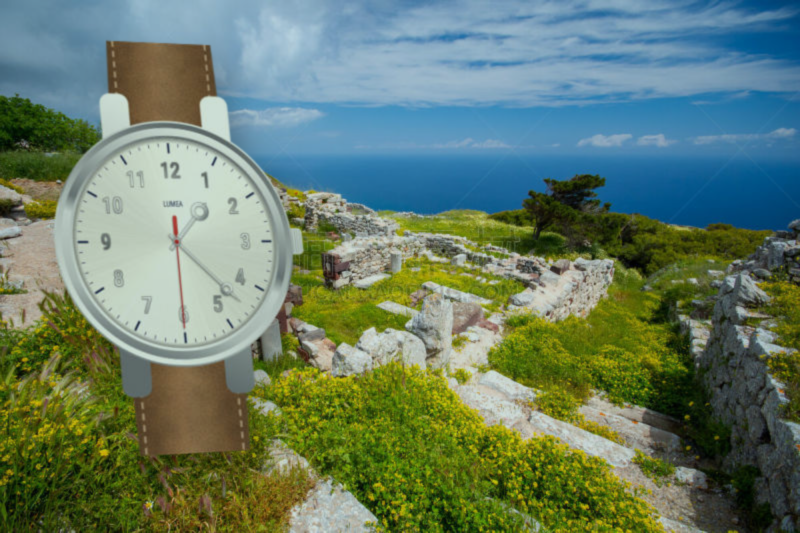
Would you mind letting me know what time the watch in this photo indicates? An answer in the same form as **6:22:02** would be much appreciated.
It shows **1:22:30**
